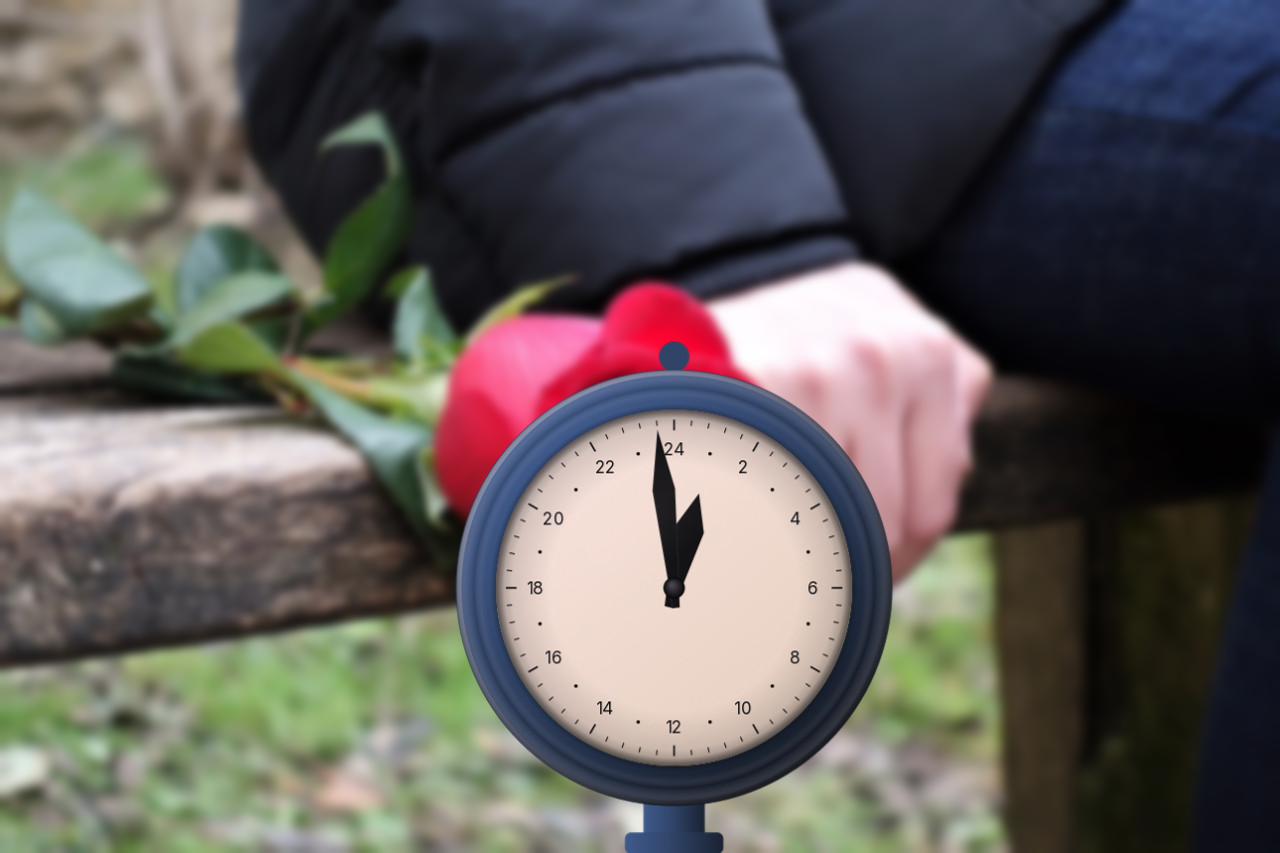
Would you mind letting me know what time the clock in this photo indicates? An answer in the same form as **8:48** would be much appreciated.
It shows **0:59**
